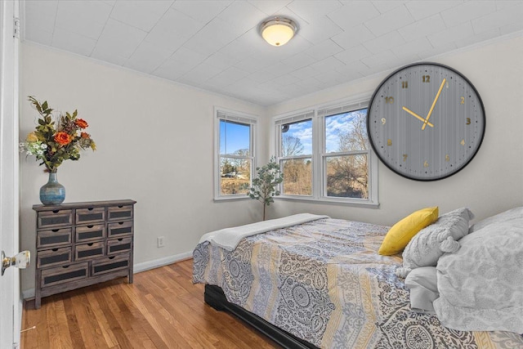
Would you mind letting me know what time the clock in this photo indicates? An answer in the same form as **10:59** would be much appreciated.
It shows **10:04**
